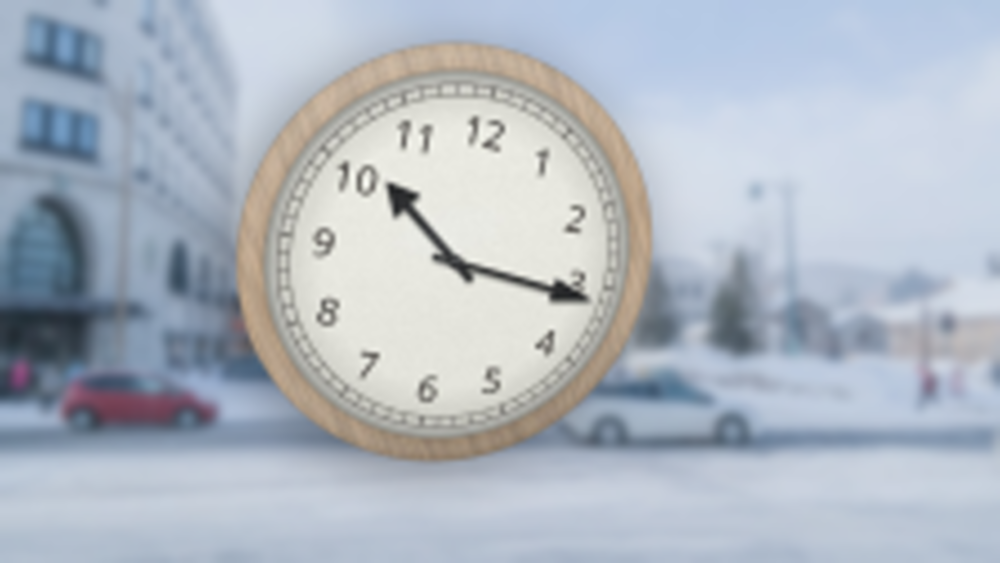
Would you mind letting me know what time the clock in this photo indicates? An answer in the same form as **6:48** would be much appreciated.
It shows **10:16**
